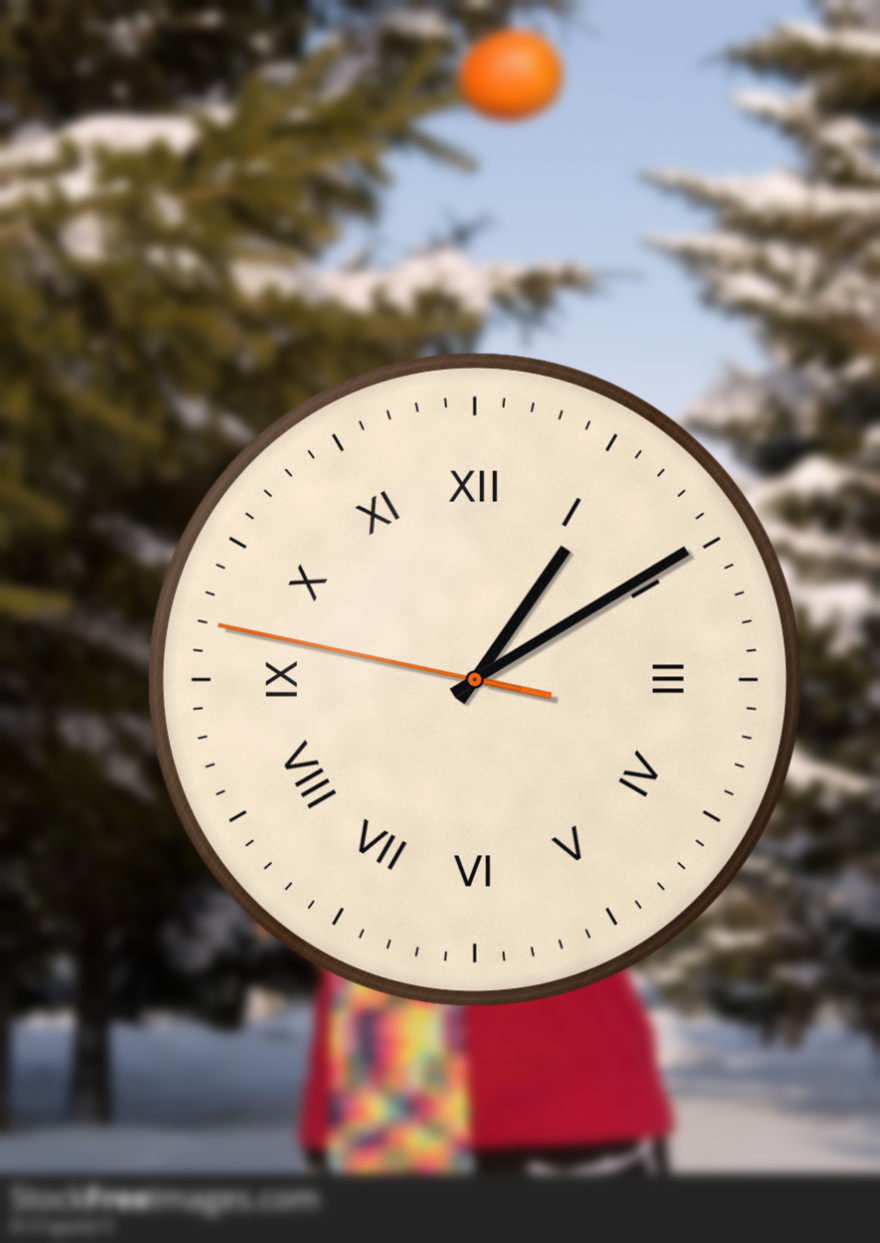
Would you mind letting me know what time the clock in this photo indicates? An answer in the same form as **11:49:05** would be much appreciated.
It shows **1:09:47**
